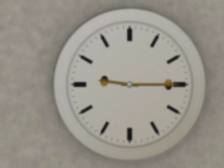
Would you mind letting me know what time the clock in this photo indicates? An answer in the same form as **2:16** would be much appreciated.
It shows **9:15**
